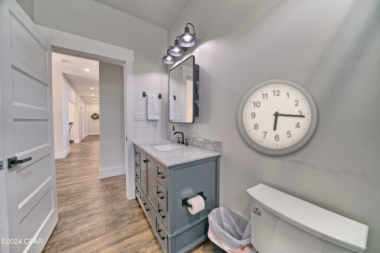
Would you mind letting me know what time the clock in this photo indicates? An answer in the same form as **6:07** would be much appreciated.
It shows **6:16**
